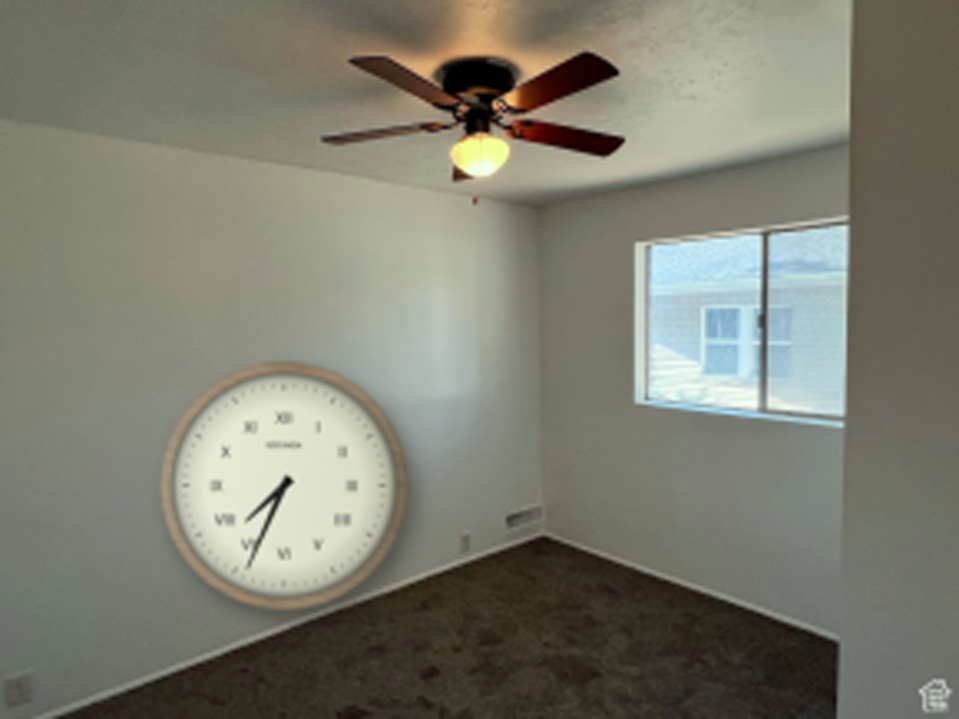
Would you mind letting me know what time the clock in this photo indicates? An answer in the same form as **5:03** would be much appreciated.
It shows **7:34**
